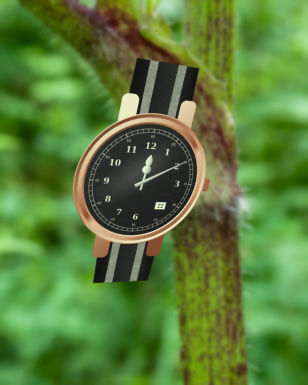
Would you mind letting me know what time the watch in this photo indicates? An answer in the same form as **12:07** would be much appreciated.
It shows **12:10**
